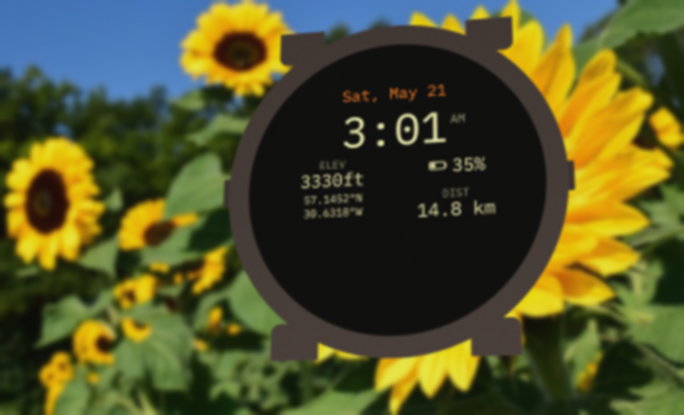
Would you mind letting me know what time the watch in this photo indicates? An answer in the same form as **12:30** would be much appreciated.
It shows **3:01**
